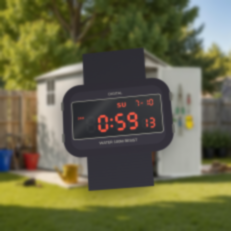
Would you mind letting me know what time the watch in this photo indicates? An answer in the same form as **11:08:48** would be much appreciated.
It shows **0:59:13**
